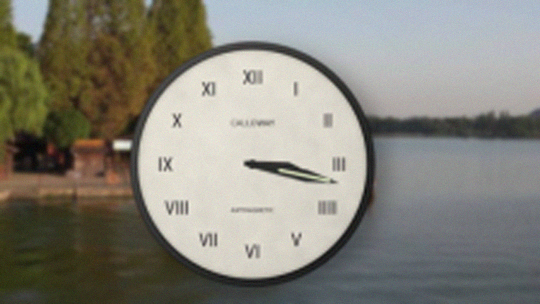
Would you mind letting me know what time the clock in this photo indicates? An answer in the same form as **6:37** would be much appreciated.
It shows **3:17**
